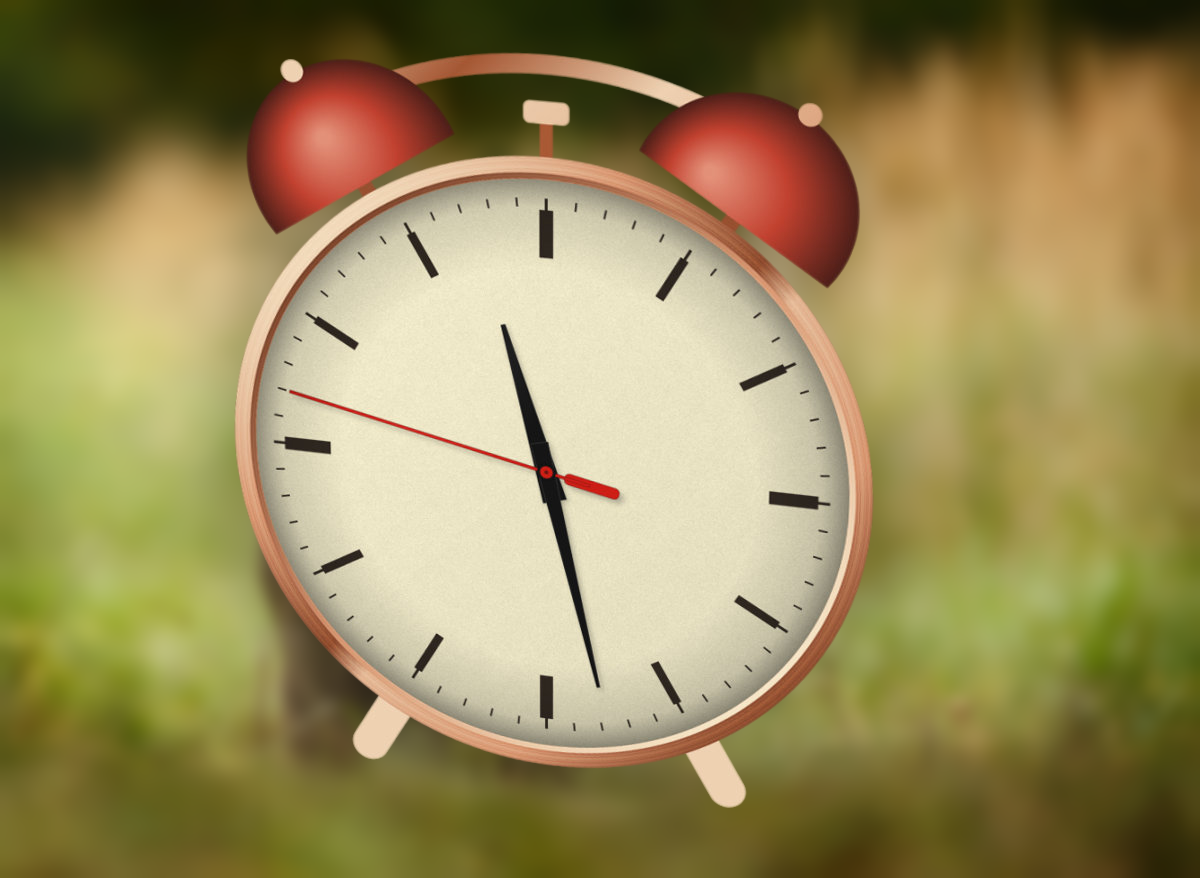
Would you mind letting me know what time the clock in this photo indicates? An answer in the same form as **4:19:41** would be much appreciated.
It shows **11:27:47**
